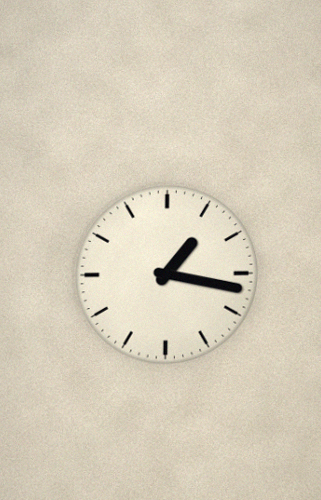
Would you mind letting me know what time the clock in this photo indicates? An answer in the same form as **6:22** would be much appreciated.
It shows **1:17**
